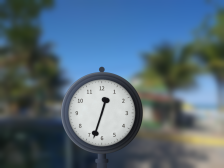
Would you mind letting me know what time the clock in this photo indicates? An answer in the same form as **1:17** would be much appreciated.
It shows **12:33**
